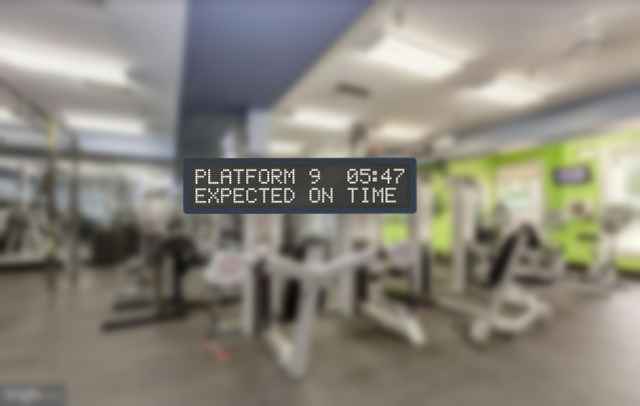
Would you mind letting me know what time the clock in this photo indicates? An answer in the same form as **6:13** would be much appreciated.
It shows **5:47**
